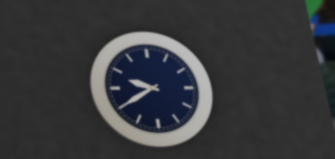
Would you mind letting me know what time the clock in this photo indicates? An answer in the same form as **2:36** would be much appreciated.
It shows **9:40**
